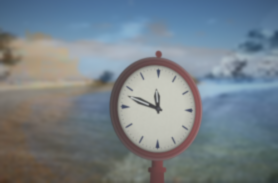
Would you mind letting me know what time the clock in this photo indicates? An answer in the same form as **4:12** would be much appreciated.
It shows **11:48**
